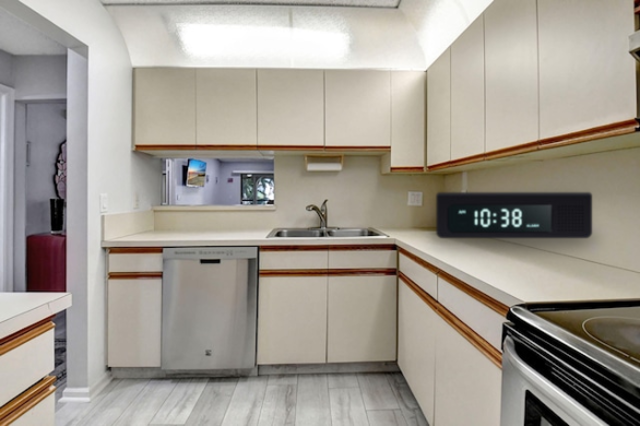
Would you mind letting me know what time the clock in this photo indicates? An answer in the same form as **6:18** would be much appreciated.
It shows **10:38**
